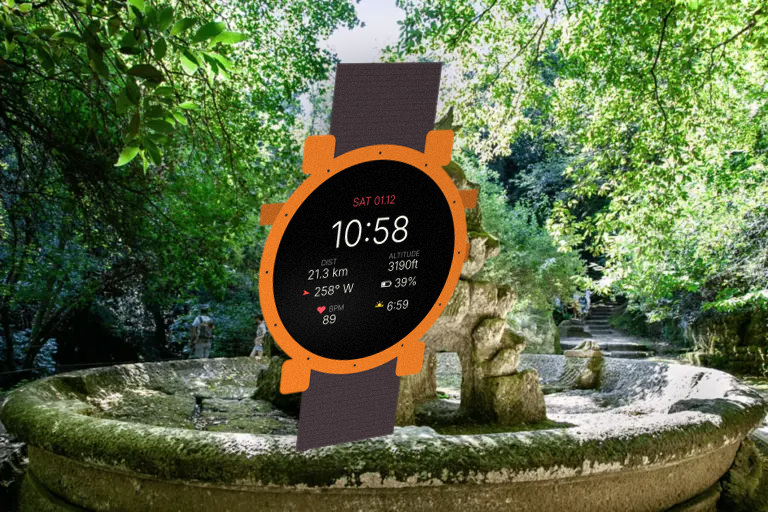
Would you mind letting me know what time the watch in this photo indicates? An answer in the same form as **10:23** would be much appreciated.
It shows **10:58**
